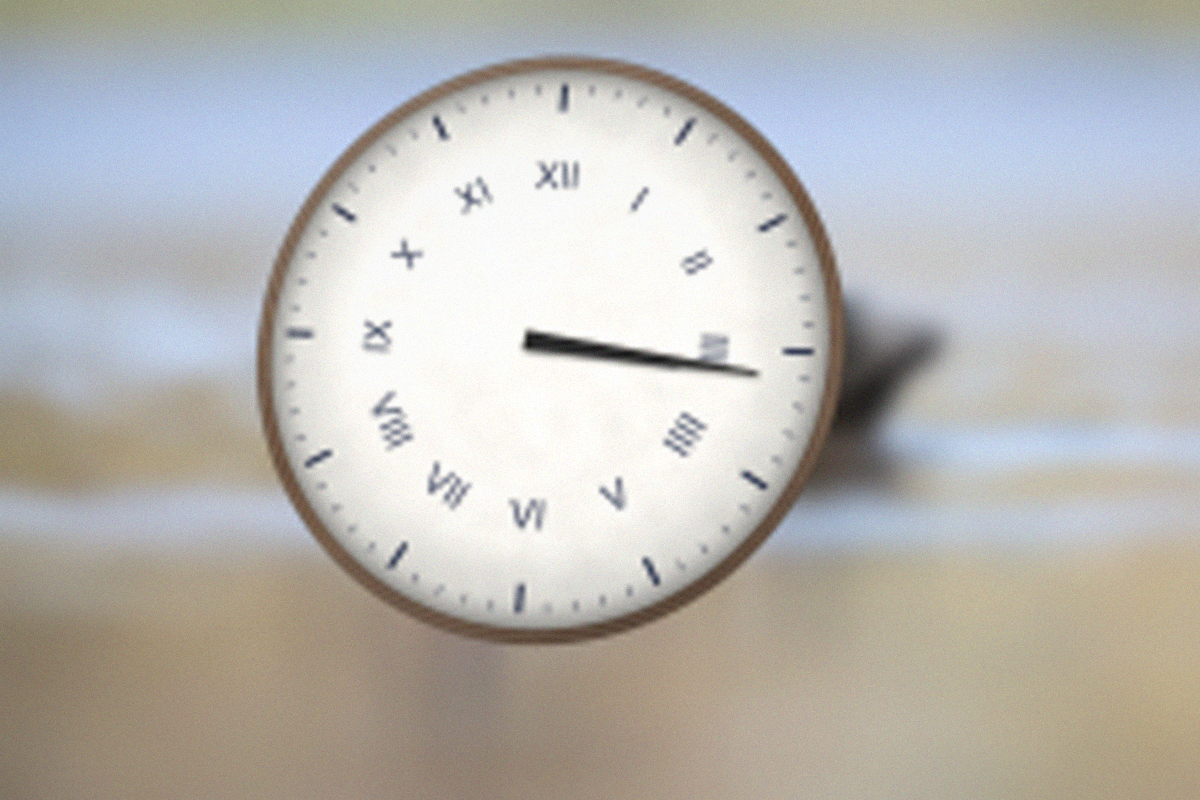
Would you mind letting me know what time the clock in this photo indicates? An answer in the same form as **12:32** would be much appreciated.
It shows **3:16**
